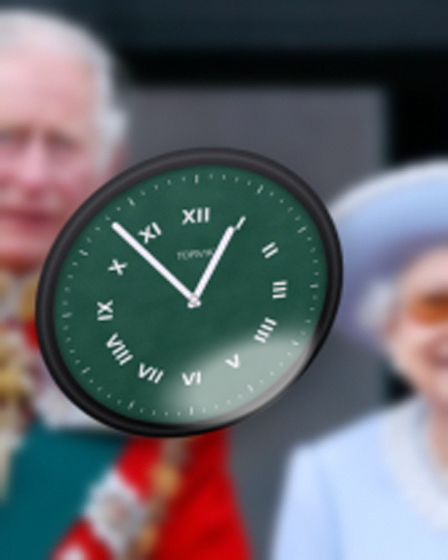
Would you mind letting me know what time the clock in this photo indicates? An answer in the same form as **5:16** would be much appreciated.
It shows **12:53**
